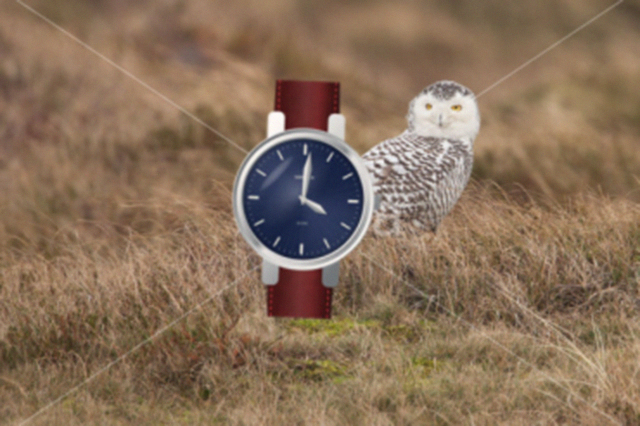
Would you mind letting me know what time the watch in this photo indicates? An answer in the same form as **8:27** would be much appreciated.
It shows **4:01**
